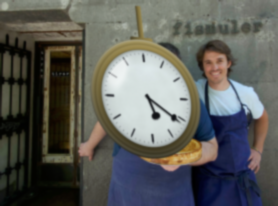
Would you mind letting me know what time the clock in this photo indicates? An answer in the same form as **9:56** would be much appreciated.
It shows **5:21**
